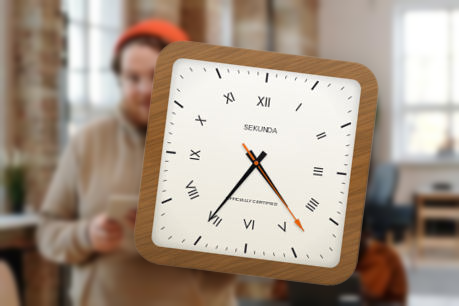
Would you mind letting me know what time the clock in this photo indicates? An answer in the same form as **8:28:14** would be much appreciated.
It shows **4:35:23**
